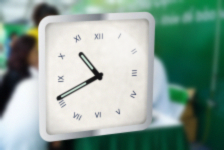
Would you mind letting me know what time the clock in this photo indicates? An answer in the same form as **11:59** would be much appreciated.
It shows **10:41**
